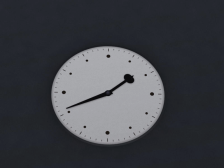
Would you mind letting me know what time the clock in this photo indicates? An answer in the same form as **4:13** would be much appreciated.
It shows **1:41**
